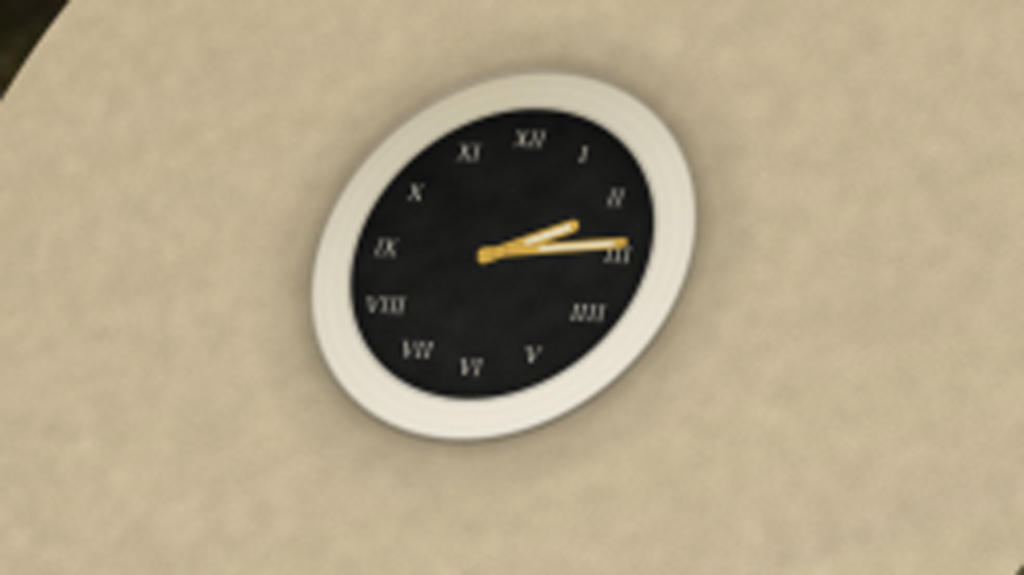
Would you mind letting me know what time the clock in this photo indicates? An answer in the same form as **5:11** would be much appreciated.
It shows **2:14**
